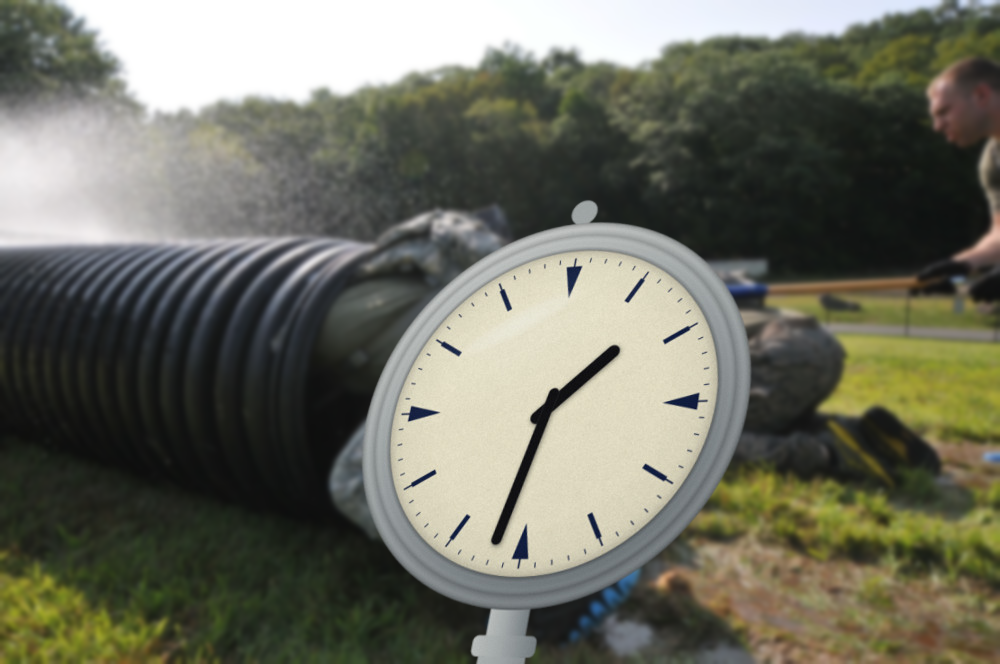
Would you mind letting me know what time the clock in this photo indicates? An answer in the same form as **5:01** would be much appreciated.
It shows **1:32**
